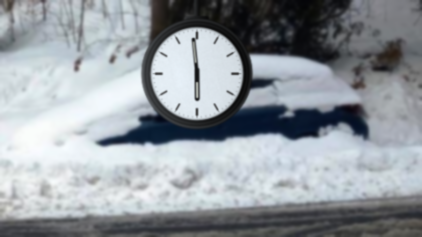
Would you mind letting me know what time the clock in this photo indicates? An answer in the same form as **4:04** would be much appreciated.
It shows **5:59**
